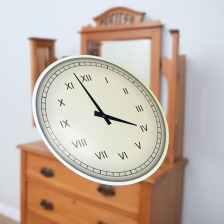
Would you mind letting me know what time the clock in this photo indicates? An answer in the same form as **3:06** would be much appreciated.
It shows **3:58**
